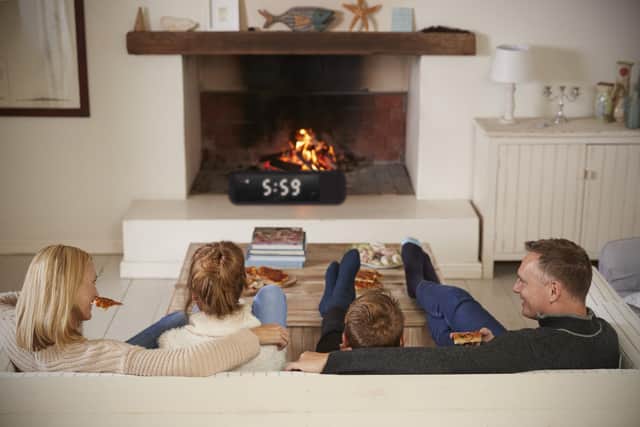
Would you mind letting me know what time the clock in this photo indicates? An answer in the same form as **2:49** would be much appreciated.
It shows **5:59**
